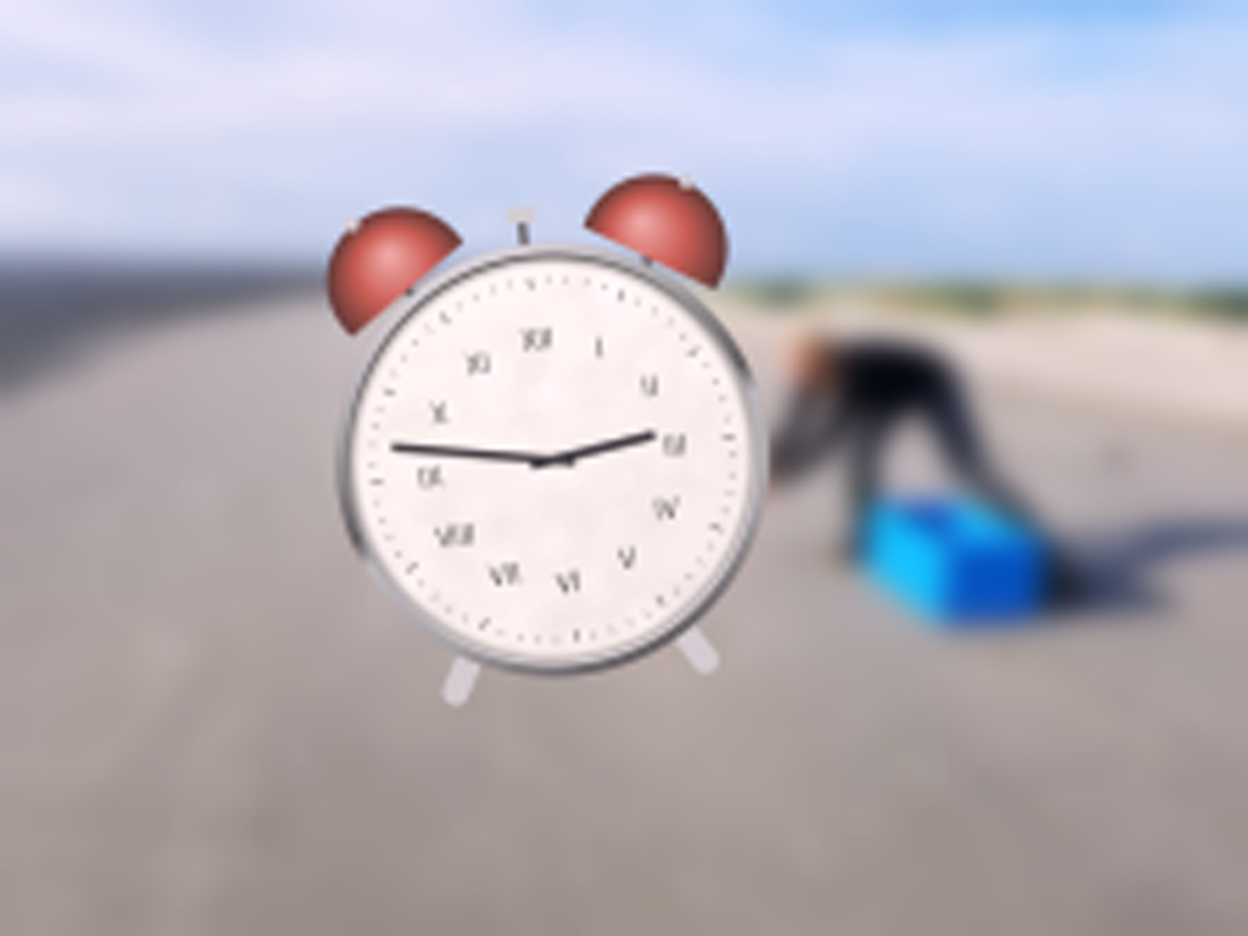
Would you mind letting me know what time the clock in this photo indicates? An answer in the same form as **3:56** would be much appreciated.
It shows **2:47**
